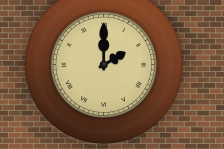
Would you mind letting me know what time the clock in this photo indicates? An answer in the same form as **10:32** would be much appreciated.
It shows **2:00**
